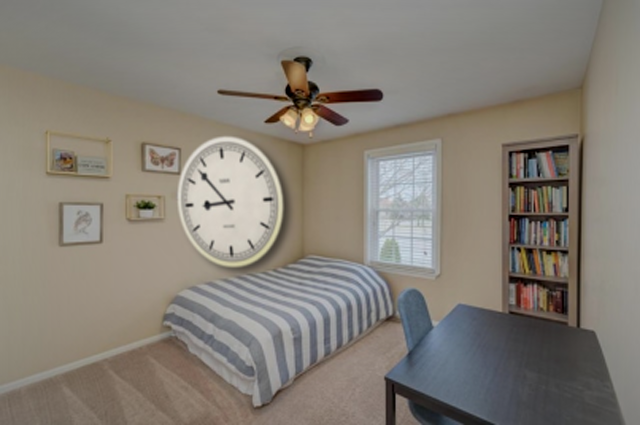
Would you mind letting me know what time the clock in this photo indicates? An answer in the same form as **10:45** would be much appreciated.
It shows **8:53**
